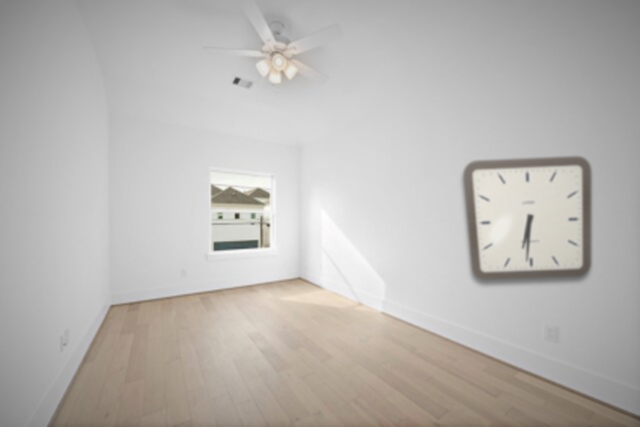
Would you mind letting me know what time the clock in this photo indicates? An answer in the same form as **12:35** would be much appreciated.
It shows **6:31**
